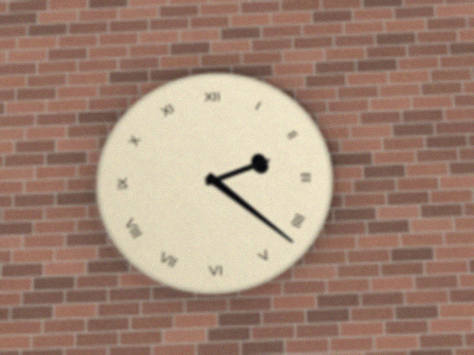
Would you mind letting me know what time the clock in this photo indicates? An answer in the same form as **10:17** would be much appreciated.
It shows **2:22**
